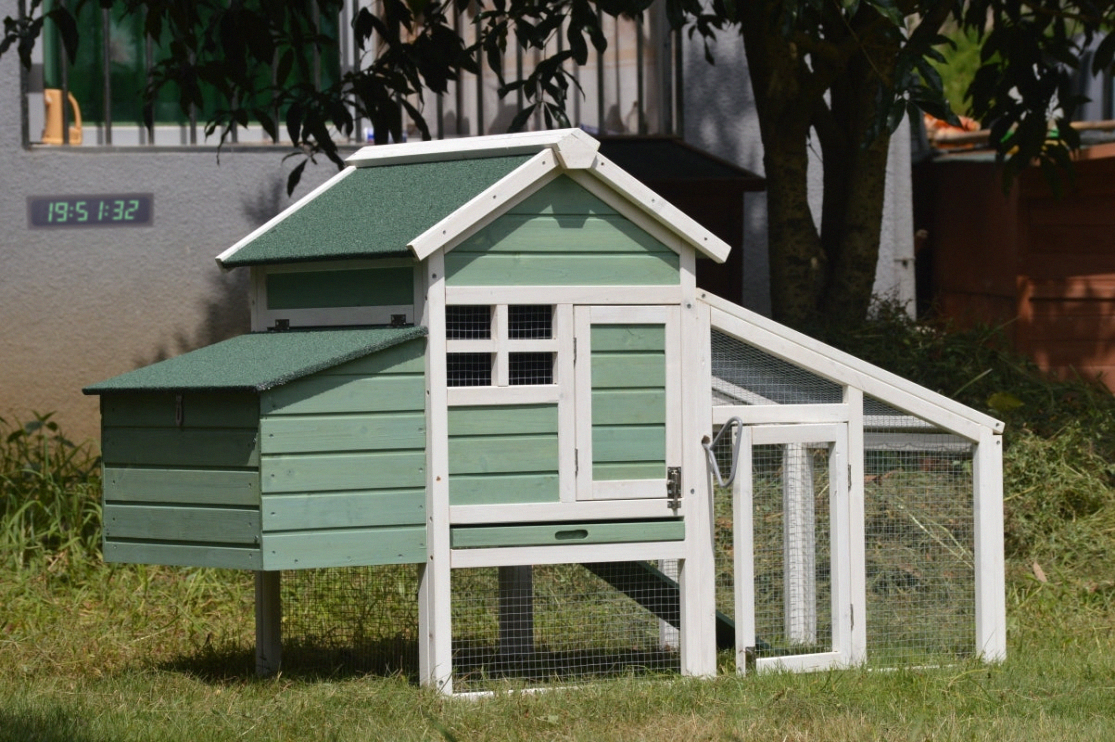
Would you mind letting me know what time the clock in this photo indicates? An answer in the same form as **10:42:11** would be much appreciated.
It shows **19:51:32**
